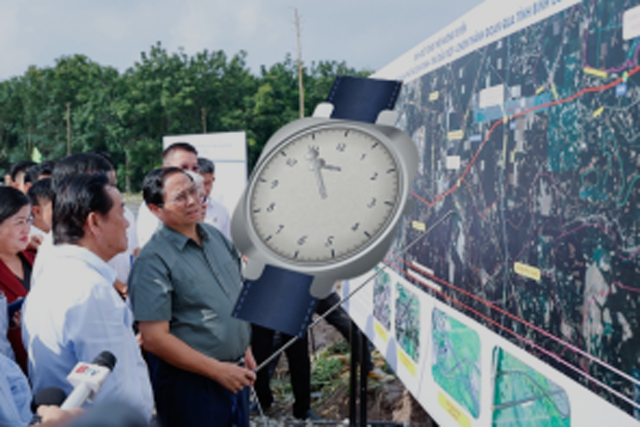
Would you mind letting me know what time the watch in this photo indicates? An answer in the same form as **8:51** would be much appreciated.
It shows **10:54**
